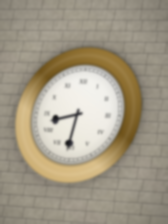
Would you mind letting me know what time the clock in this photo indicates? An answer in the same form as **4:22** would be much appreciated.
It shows **8:31**
